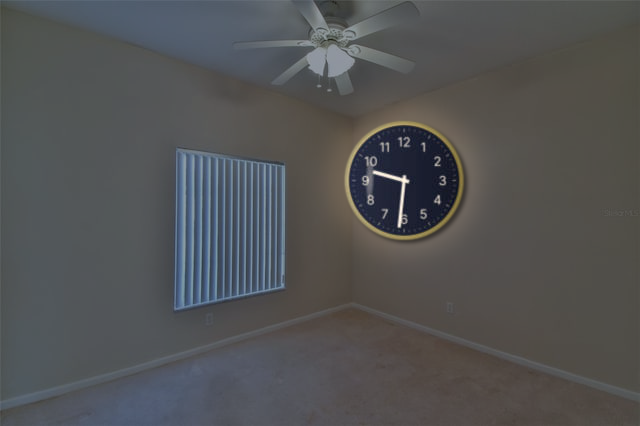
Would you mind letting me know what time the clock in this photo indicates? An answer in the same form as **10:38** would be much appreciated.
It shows **9:31**
